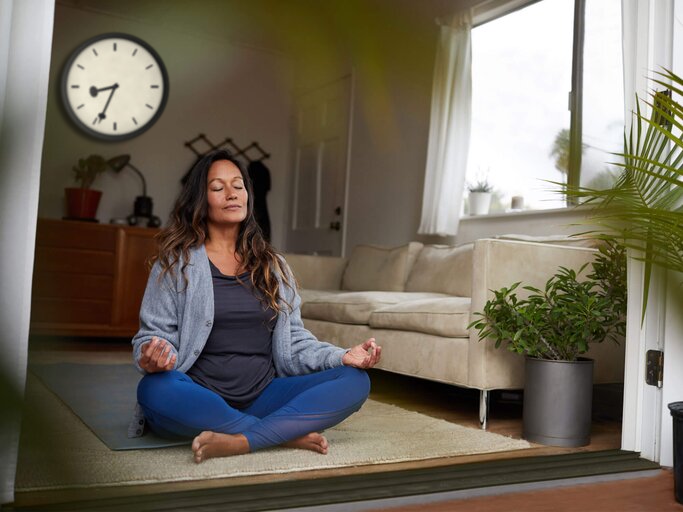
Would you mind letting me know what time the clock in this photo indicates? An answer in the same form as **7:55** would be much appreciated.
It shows **8:34**
